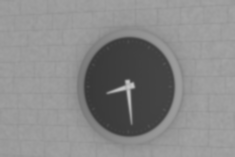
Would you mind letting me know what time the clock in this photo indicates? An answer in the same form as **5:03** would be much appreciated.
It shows **8:29**
